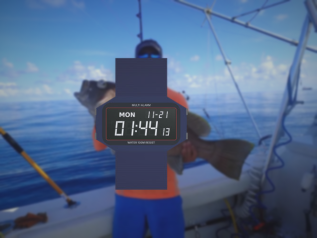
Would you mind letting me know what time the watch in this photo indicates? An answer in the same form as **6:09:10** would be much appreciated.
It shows **1:44:13**
